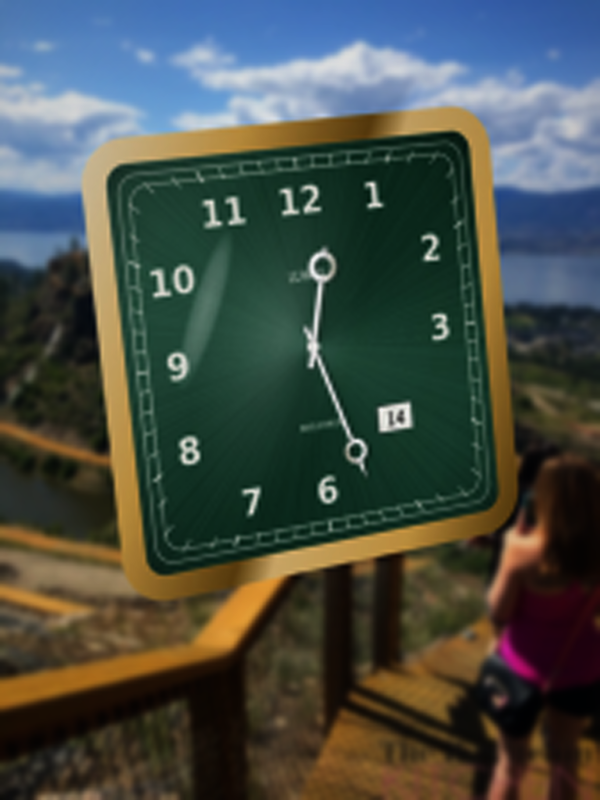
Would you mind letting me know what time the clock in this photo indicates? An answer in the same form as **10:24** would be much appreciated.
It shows **12:27**
